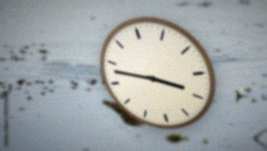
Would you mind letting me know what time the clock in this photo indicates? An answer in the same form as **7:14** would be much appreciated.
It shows **3:48**
